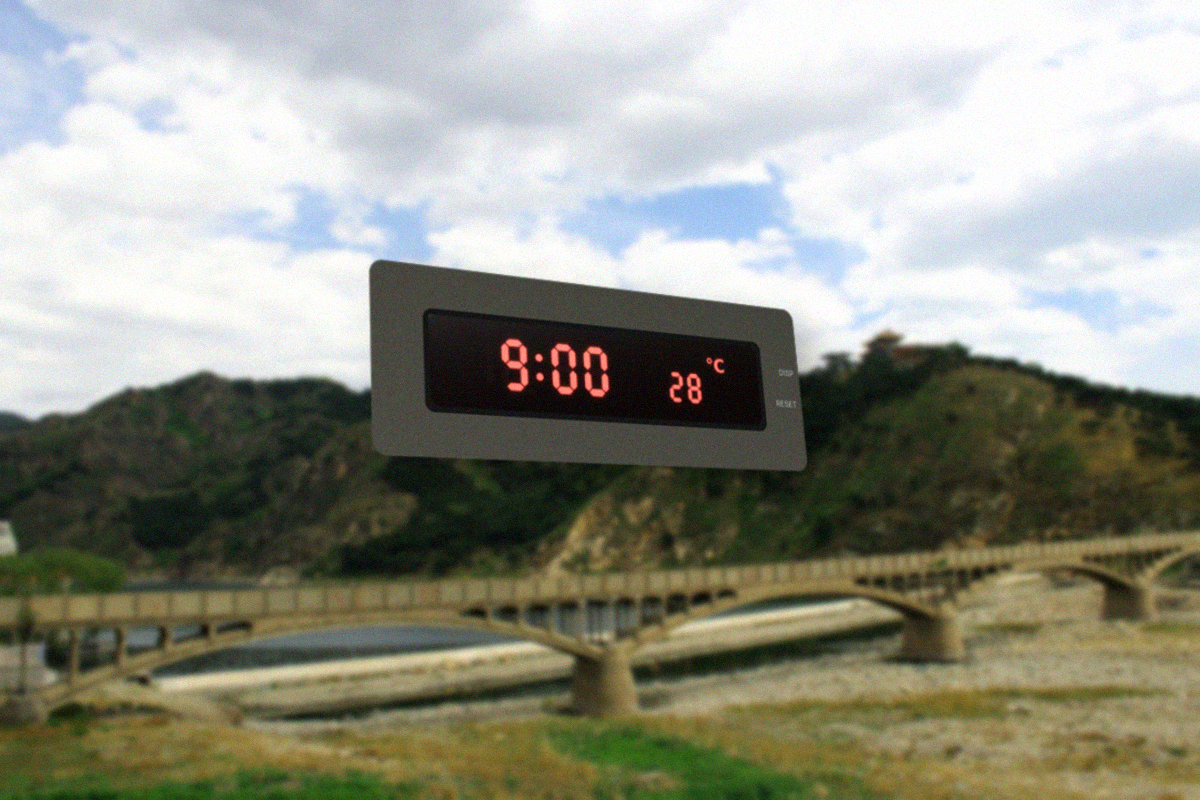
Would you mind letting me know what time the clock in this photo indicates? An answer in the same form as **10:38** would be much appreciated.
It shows **9:00**
